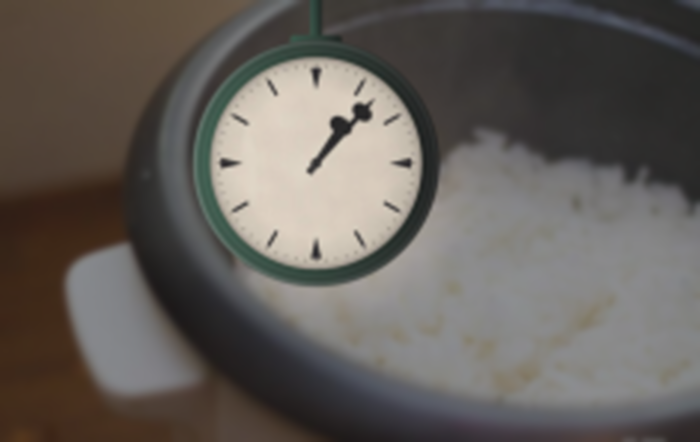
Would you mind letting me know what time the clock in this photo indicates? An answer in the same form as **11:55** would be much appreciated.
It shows **1:07**
